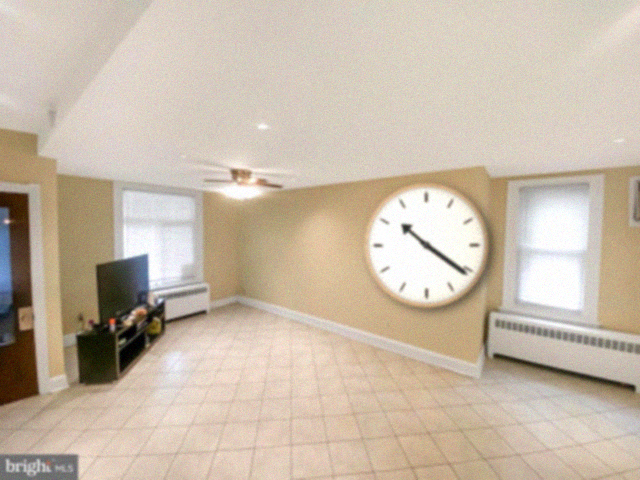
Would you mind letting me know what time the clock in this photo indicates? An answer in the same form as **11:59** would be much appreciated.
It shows **10:21**
